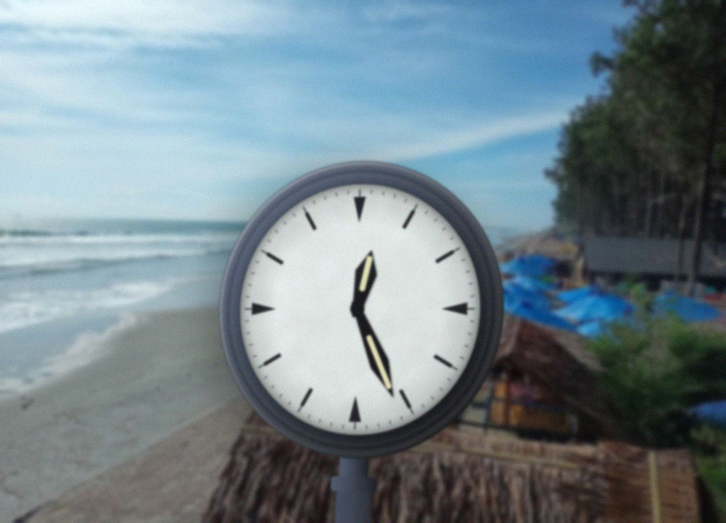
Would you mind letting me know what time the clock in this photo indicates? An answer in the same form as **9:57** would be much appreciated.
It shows **12:26**
